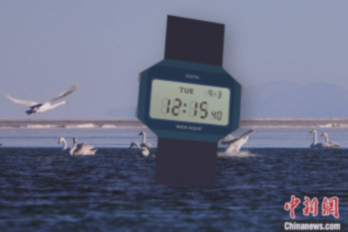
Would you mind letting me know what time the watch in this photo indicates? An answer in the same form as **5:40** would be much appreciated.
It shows **12:15**
